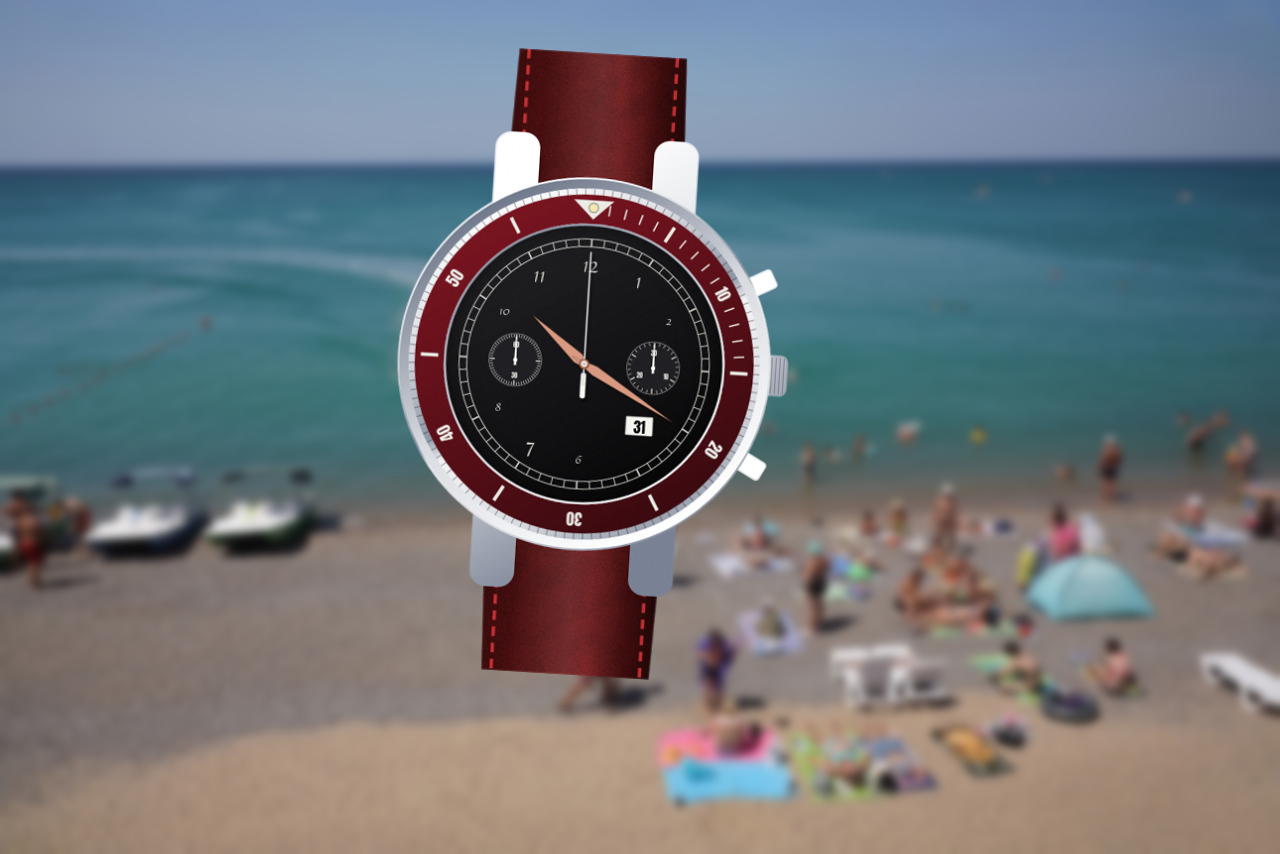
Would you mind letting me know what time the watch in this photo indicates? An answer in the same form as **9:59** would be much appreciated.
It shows **10:20**
